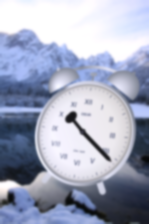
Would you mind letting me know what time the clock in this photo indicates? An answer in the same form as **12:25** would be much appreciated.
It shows **10:21**
